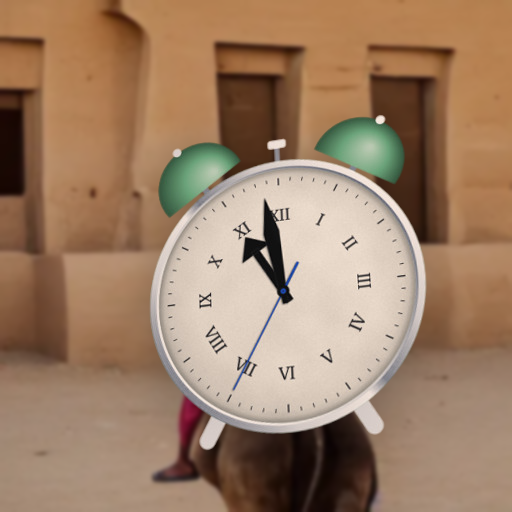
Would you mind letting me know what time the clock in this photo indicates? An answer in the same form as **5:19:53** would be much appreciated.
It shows **10:58:35**
